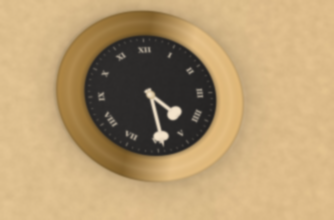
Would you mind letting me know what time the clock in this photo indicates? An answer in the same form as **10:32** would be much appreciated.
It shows **4:29**
